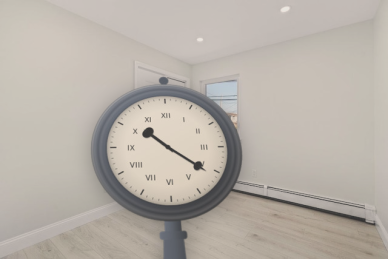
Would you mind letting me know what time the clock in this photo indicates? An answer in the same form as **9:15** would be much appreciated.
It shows **10:21**
